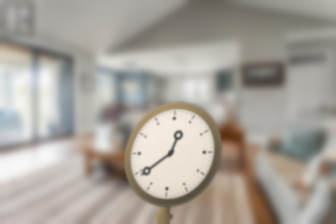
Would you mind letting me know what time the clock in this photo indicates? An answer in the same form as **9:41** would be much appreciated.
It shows **12:39**
